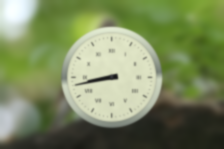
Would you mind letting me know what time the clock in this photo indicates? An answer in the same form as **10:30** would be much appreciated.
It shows **8:43**
